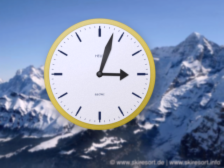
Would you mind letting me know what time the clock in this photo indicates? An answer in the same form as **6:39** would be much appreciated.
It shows **3:03**
